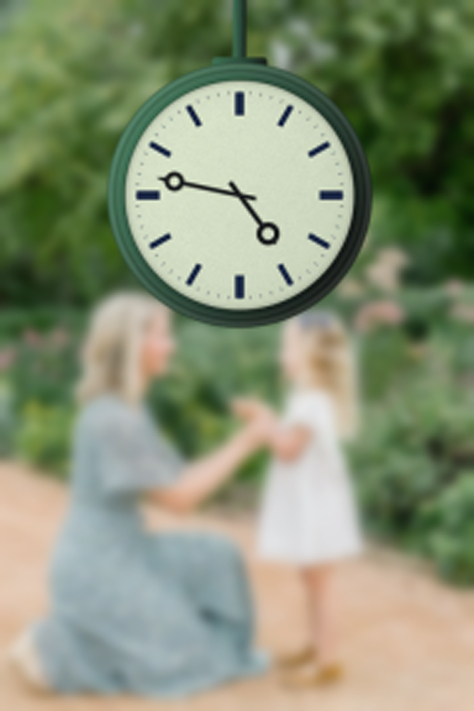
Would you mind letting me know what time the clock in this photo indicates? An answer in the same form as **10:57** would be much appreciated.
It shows **4:47**
